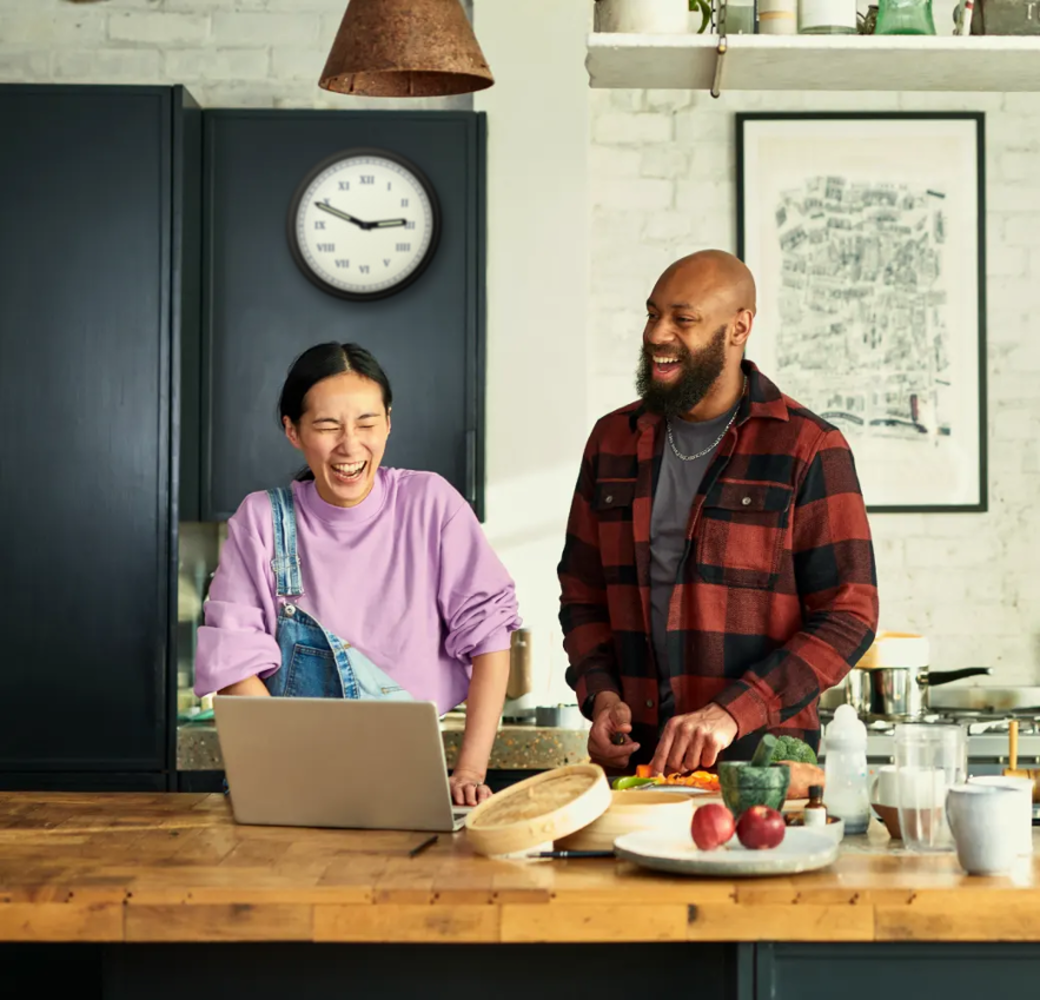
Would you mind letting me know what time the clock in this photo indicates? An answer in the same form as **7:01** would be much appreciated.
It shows **2:49**
